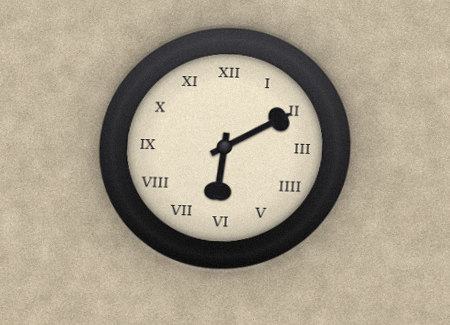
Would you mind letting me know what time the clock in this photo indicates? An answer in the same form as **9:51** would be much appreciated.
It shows **6:10**
